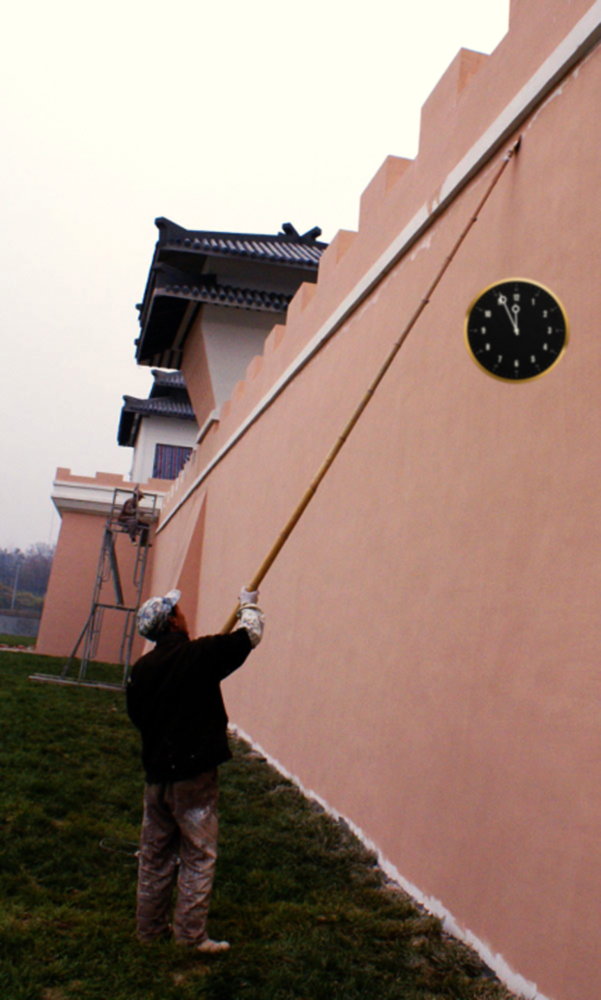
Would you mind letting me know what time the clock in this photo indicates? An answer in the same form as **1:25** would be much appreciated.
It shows **11:56**
